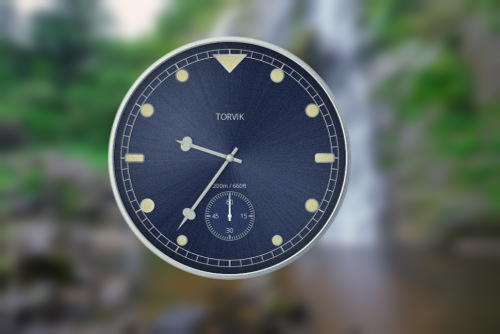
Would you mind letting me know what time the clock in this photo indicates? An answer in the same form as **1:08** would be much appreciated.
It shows **9:36**
